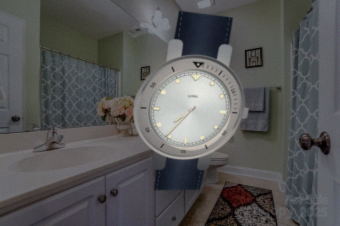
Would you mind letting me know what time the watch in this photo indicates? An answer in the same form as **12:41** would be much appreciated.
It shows **7:36**
